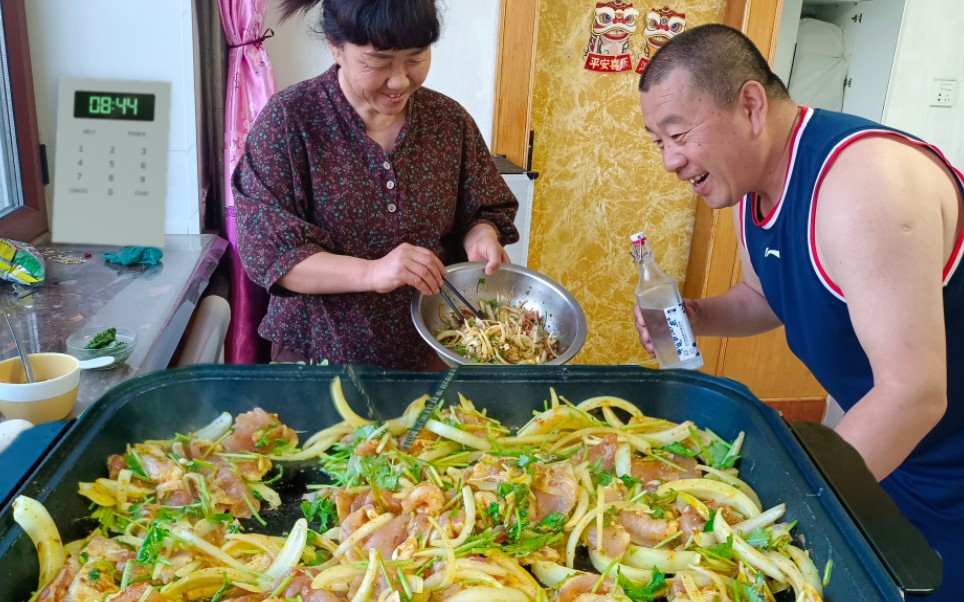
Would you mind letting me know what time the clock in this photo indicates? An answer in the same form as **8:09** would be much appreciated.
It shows **8:44**
